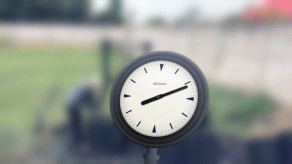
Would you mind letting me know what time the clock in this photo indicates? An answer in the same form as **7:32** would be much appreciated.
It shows **8:11**
